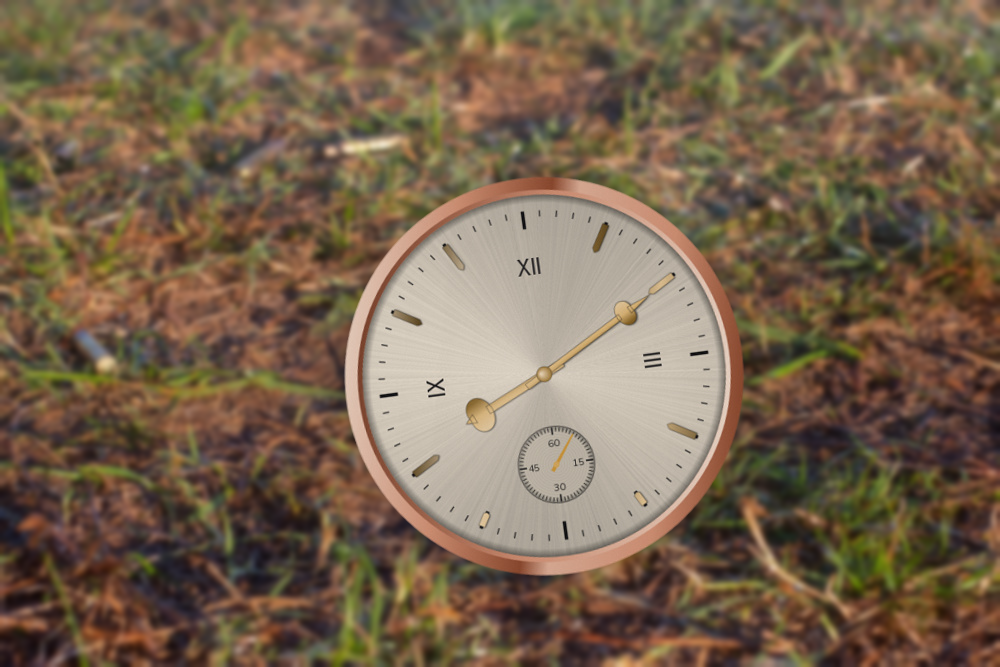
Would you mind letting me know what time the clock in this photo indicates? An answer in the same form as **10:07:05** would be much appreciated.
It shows **8:10:06**
